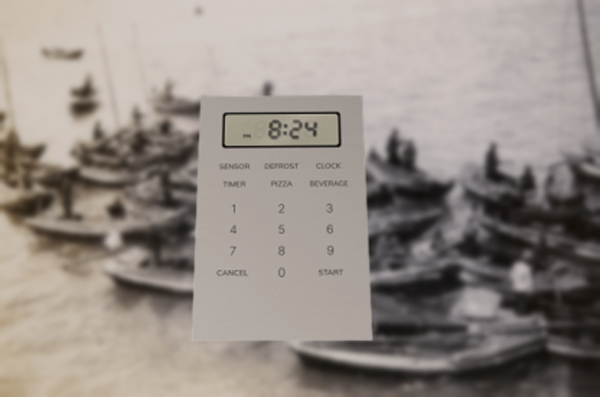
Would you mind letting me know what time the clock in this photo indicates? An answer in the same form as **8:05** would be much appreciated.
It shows **8:24**
